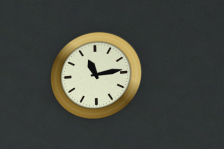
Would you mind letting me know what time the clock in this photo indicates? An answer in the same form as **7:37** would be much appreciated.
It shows **11:14**
